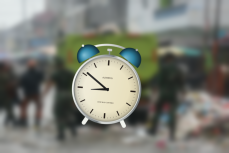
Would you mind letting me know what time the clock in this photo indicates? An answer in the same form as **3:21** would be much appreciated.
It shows **8:51**
